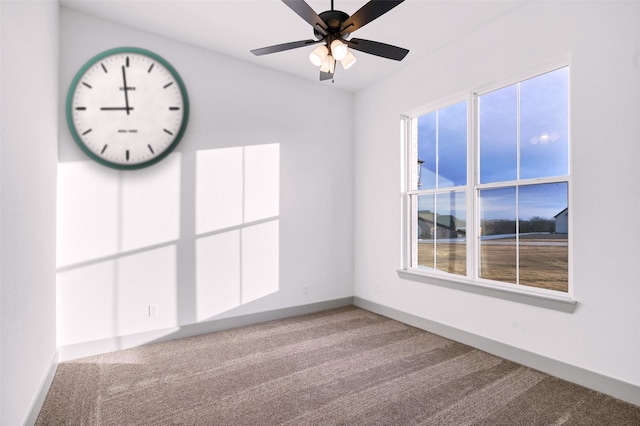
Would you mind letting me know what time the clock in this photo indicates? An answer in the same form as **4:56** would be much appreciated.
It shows **8:59**
